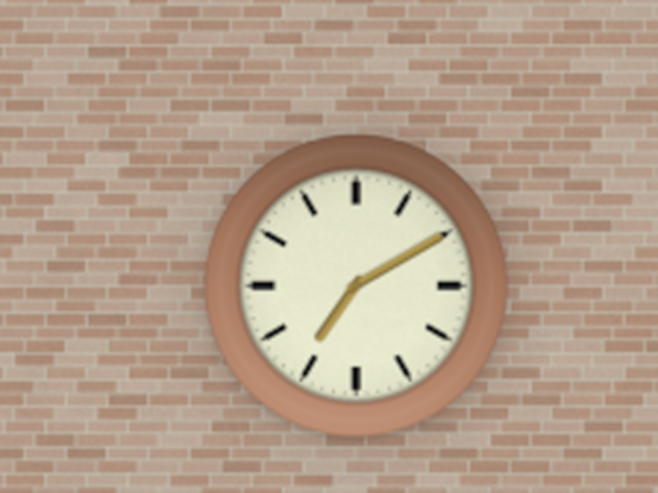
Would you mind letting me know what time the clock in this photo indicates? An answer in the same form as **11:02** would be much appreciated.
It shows **7:10**
